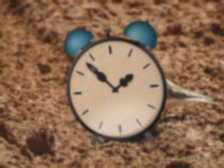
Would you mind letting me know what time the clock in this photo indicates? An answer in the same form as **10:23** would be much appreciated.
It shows **1:53**
